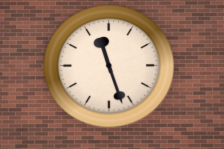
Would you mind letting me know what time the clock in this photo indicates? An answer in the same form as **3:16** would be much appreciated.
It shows **11:27**
